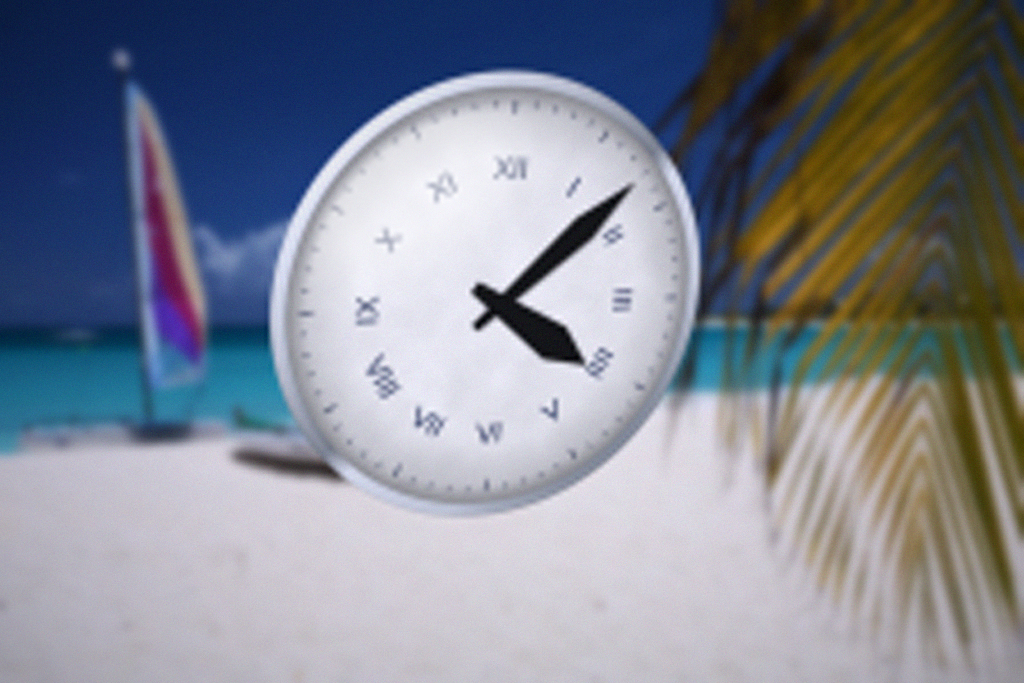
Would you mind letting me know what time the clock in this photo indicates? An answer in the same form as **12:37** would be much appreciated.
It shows **4:08**
